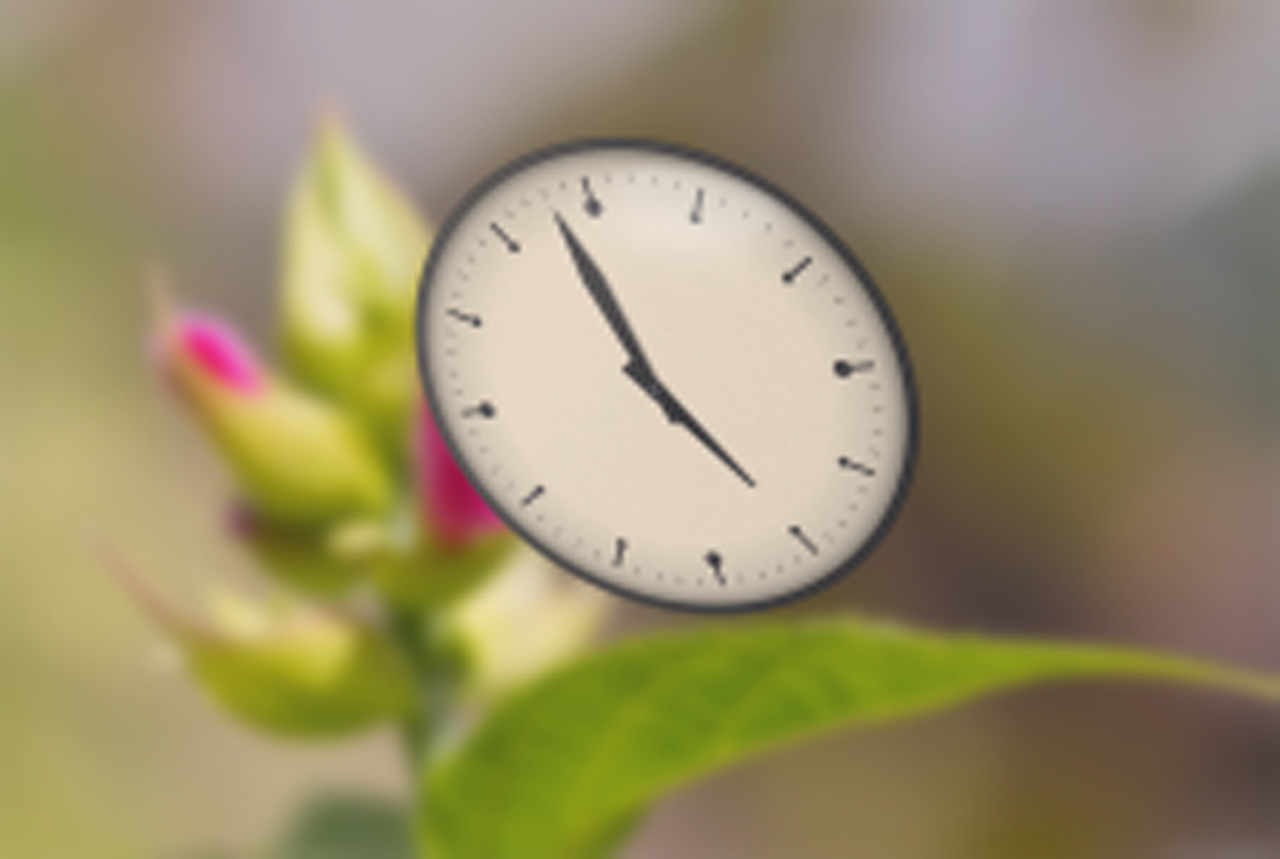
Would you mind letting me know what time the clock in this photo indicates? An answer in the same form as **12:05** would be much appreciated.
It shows **4:58**
